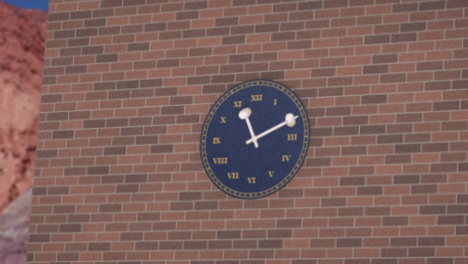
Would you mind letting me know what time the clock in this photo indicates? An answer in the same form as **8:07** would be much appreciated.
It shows **11:11**
